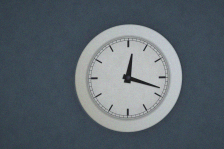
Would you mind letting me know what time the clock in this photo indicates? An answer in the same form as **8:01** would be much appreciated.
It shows **12:18**
